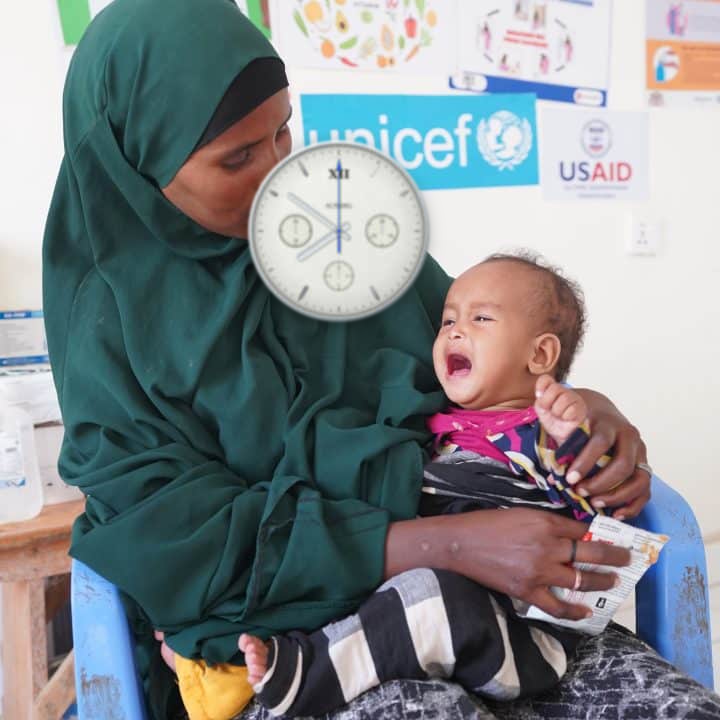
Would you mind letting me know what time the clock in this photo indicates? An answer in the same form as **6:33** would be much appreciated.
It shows **7:51**
